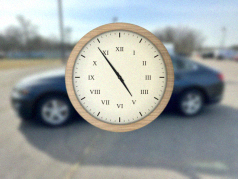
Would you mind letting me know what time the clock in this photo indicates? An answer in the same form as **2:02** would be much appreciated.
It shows **4:54**
